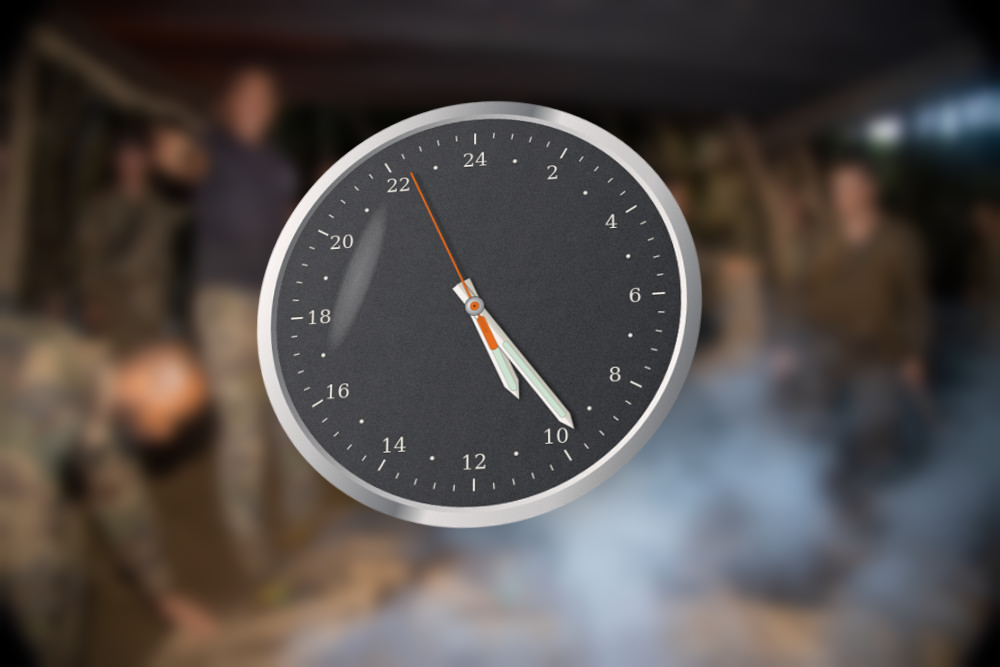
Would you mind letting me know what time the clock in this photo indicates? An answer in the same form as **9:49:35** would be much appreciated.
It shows **10:23:56**
